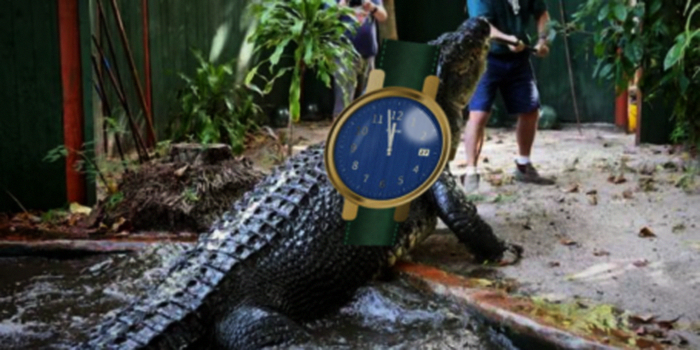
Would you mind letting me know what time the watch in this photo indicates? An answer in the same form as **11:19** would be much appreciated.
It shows **11:58**
